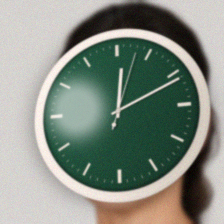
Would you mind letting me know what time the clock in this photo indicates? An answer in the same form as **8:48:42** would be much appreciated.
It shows **12:11:03**
